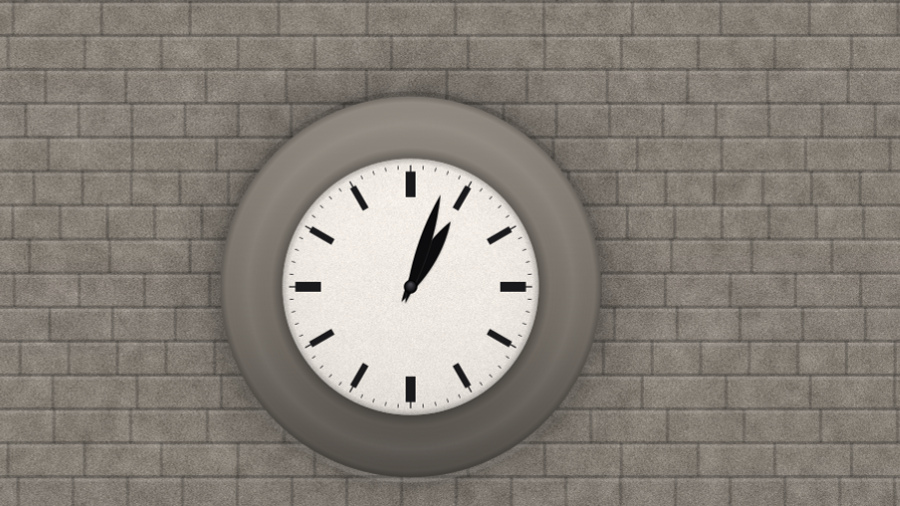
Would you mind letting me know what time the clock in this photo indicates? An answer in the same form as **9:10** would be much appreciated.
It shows **1:03**
